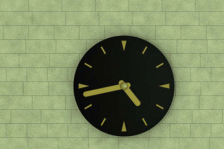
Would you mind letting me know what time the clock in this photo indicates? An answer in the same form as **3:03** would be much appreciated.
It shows **4:43**
